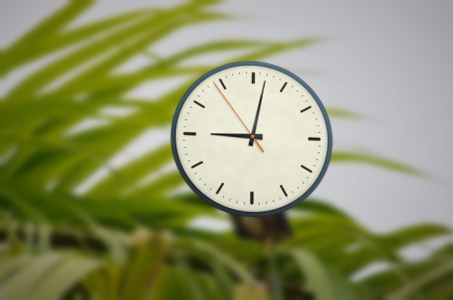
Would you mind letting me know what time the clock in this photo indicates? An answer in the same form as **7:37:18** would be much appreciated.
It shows **9:01:54**
